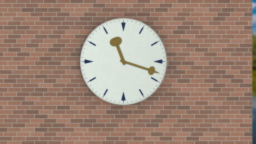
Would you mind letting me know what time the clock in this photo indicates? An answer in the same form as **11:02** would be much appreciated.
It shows **11:18**
